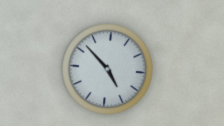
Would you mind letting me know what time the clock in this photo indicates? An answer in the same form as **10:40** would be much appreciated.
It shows **4:52**
